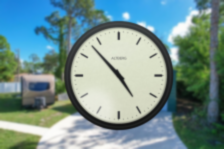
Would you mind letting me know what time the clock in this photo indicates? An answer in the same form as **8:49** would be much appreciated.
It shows **4:53**
